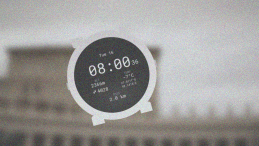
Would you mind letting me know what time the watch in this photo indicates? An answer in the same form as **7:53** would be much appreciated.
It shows **8:00**
